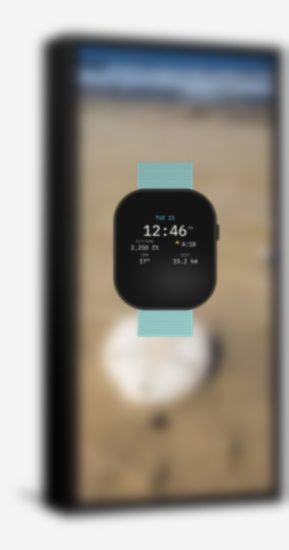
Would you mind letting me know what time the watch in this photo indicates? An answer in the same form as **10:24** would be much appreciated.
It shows **12:46**
